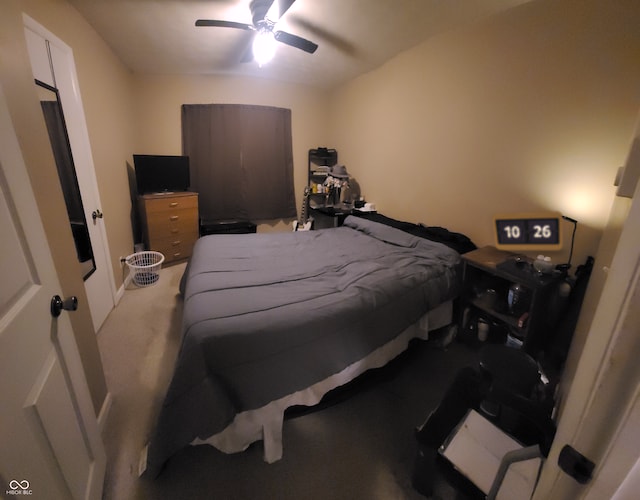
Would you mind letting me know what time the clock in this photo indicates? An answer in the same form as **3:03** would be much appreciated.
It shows **10:26**
